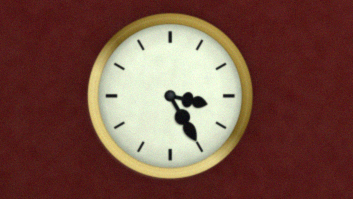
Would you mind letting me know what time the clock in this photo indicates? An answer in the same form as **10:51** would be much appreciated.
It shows **3:25**
